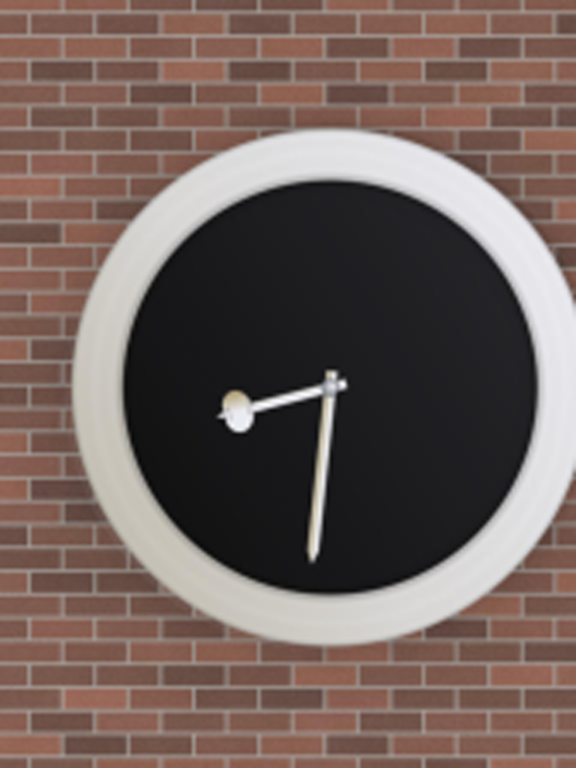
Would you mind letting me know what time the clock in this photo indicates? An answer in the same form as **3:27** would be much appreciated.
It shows **8:31**
